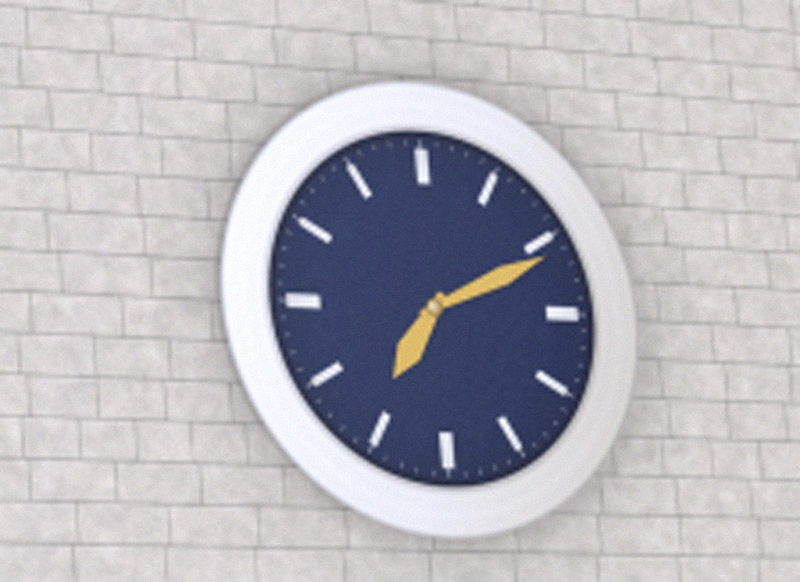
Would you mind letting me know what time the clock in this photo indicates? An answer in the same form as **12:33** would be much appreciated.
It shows **7:11**
